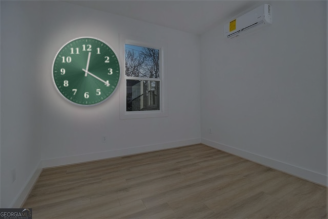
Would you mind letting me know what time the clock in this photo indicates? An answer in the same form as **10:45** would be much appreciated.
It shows **12:20**
